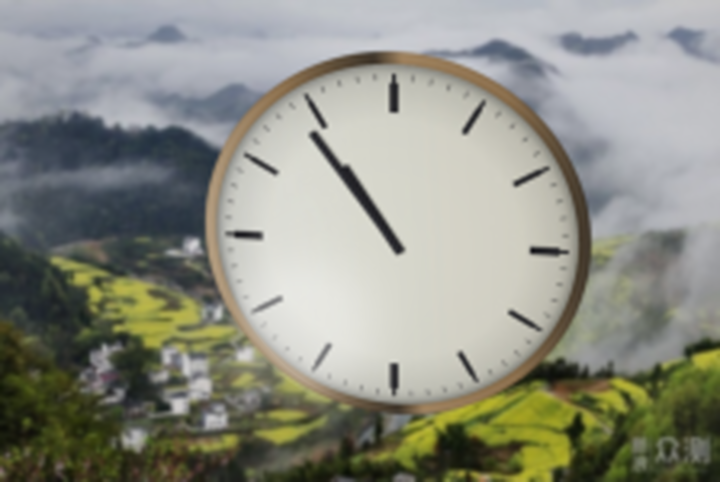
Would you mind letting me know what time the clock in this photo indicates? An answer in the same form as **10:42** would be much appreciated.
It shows **10:54**
